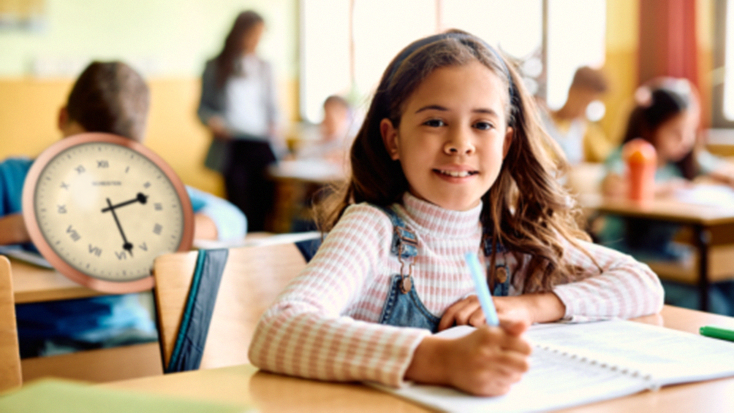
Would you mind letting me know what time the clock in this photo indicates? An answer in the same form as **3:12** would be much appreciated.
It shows **2:28**
